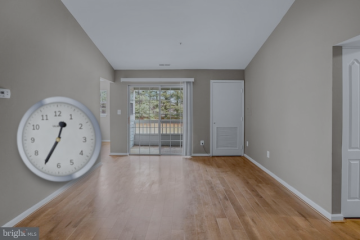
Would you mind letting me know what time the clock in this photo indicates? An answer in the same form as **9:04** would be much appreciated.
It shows **12:35**
